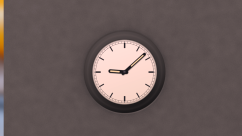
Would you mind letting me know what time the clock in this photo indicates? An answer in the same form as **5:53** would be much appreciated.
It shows **9:08**
